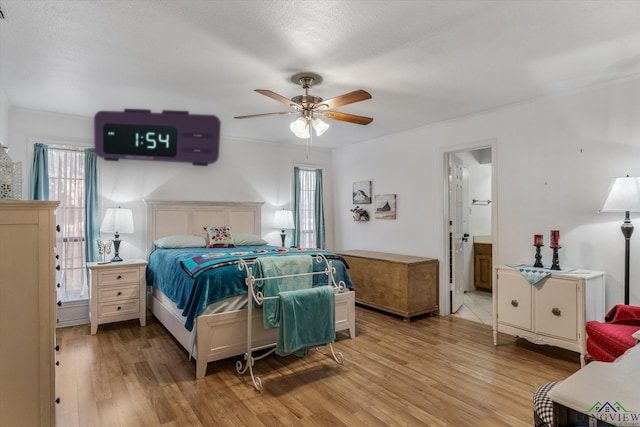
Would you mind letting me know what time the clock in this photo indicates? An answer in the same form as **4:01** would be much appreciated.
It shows **1:54**
